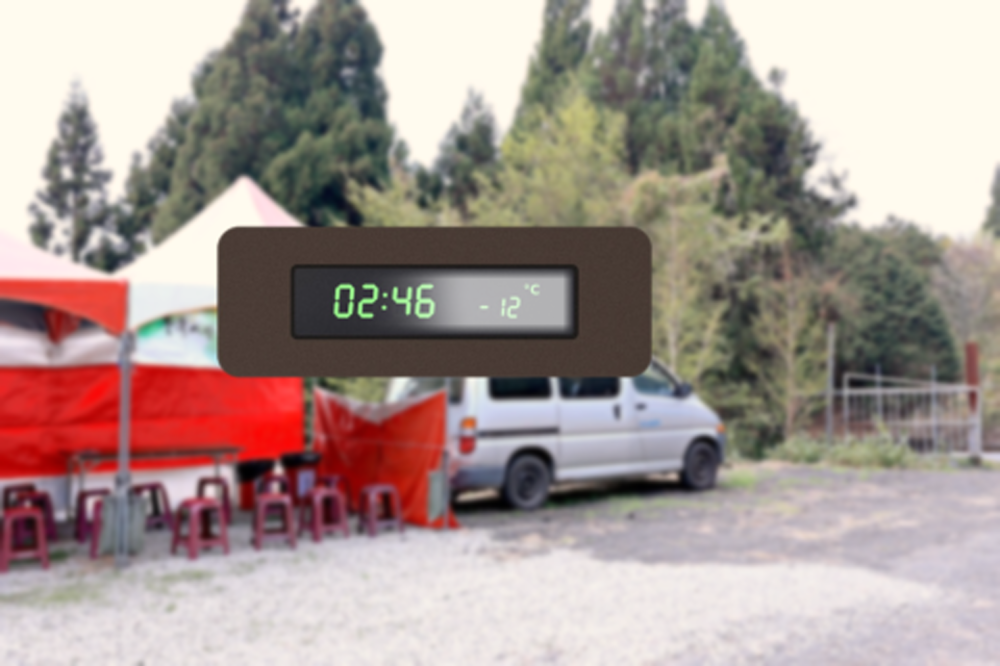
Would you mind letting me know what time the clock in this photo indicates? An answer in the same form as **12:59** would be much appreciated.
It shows **2:46**
